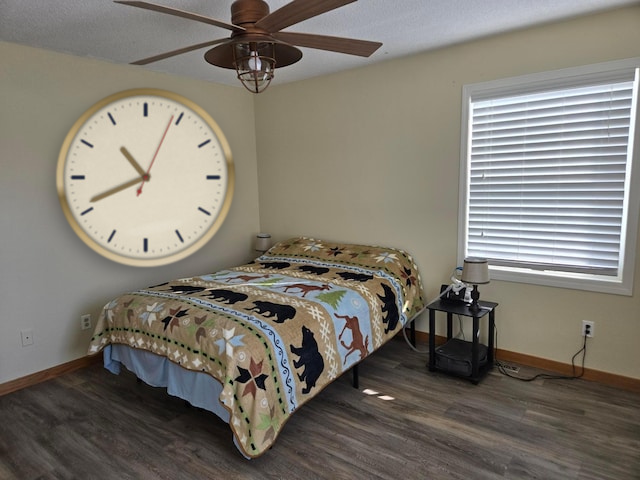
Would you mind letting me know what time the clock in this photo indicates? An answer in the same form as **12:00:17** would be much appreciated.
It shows **10:41:04**
